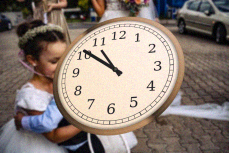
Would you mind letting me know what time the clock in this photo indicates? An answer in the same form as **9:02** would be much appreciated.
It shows **10:51**
